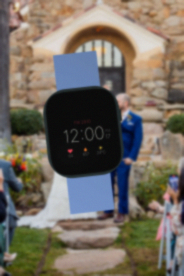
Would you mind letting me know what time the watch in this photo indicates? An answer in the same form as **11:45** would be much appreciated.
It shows **12:00**
